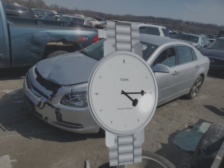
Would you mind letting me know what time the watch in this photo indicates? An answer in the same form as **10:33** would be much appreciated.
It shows **4:15**
